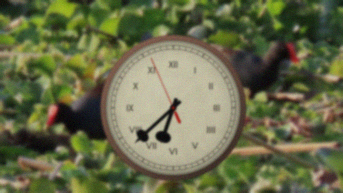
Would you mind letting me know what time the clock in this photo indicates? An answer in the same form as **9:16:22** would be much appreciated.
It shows **6:37:56**
